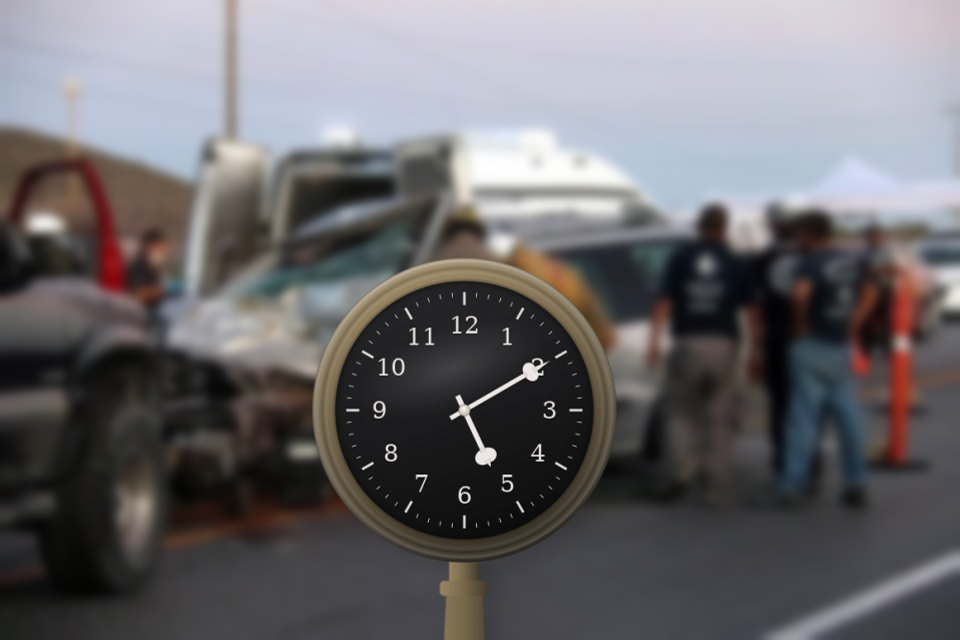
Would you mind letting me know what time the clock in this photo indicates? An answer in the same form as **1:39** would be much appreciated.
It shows **5:10**
